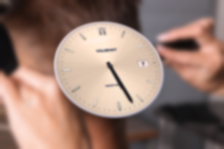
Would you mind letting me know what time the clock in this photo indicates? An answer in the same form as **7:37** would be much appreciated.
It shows **5:27**
